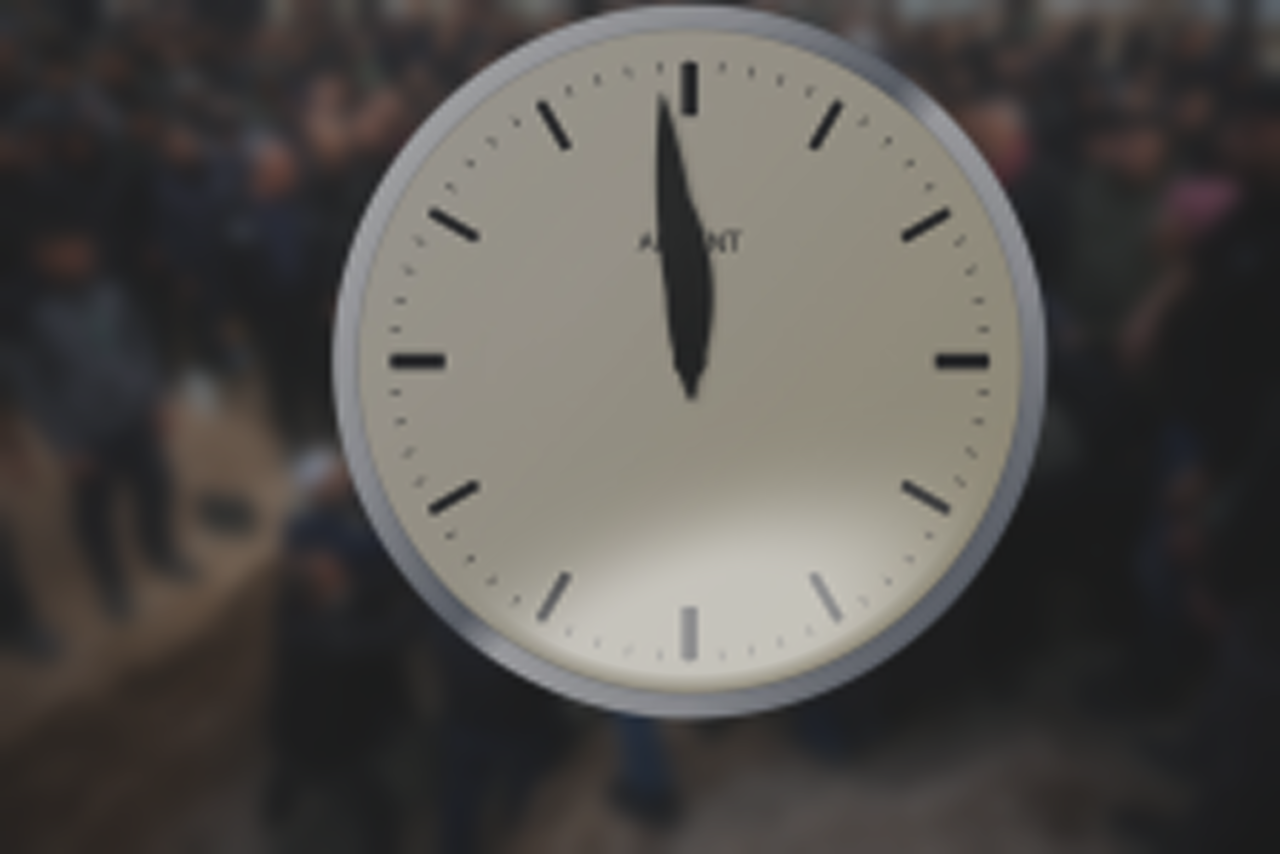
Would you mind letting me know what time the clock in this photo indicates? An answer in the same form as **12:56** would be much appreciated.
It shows **11:59**
